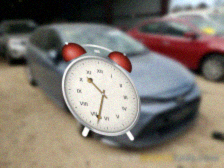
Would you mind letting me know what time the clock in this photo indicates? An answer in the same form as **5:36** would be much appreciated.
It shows **10:33**
